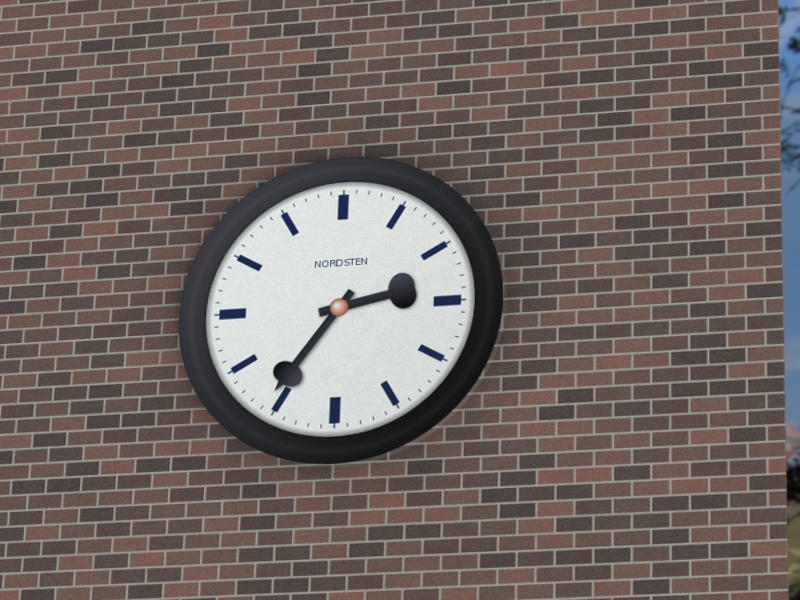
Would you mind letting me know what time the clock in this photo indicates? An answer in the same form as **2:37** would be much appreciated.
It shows **2:36**
